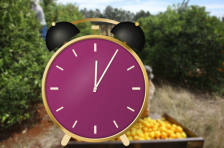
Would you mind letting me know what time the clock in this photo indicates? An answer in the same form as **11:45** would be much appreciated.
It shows **12:05**
